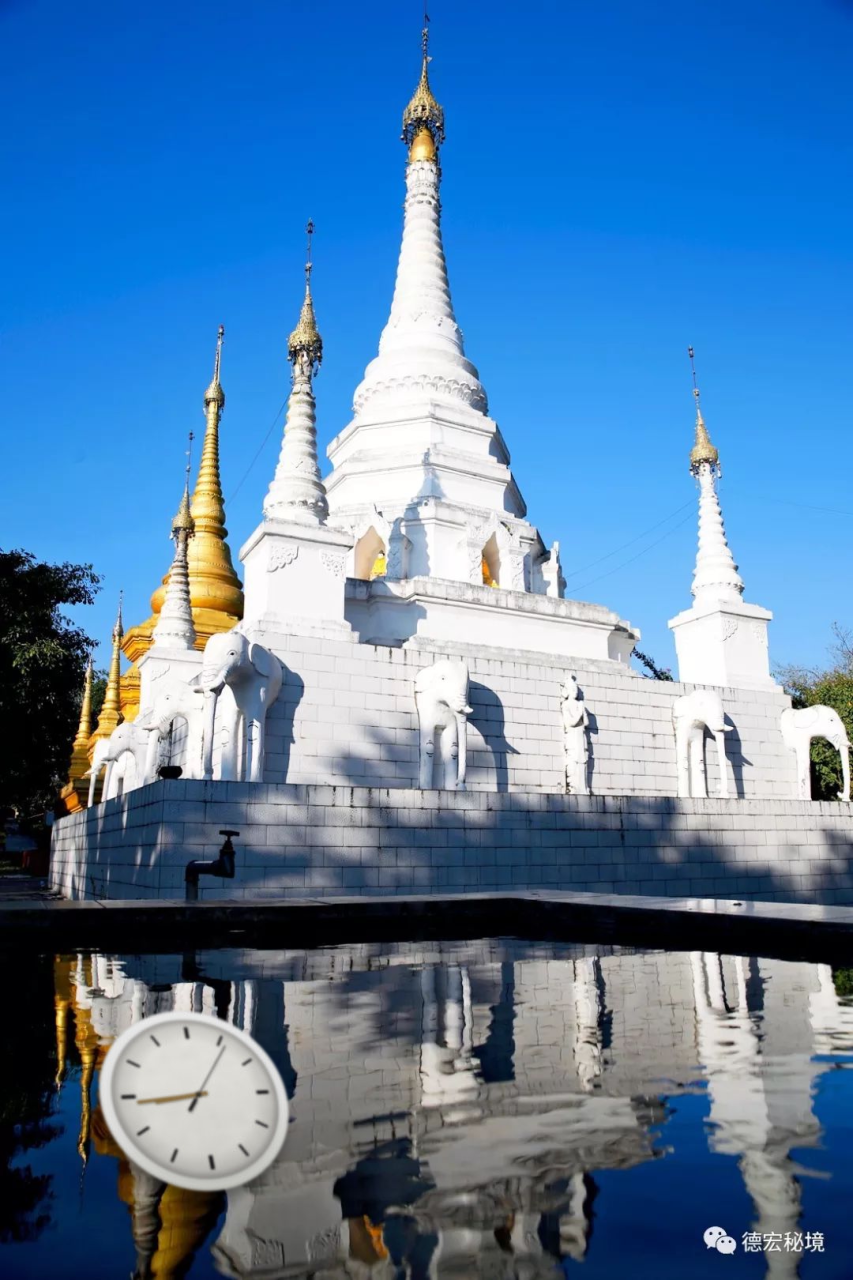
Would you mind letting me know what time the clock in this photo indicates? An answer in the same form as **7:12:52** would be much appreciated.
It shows **8:44:06**
